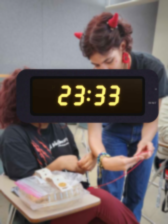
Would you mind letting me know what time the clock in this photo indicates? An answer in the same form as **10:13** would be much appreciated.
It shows **23:33**
